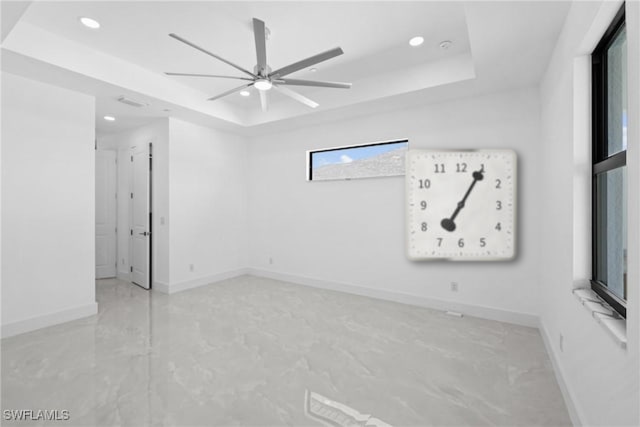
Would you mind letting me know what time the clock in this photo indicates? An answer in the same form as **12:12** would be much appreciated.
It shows **7:05**
